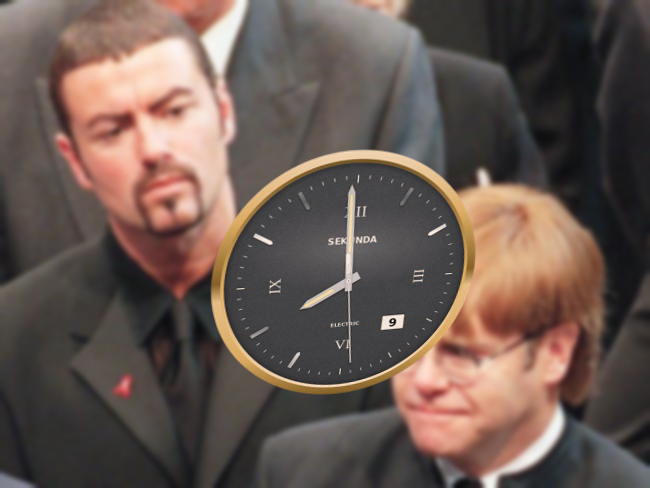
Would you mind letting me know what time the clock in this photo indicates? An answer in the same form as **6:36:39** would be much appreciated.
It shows **7:59:29**
